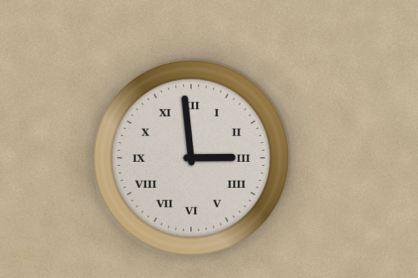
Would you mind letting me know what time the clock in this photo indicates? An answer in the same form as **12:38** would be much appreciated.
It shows **2:59**
